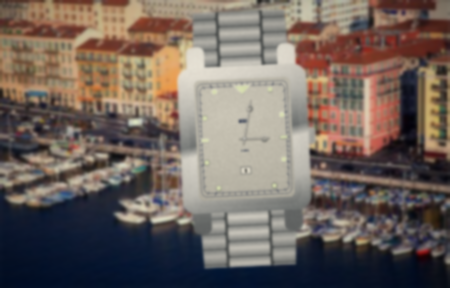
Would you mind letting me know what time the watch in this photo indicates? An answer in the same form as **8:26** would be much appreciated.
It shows **3:02**
